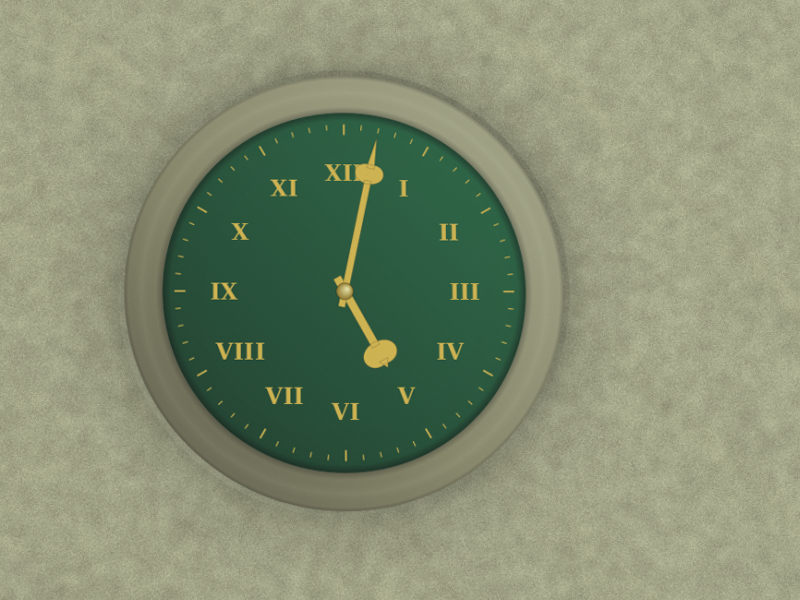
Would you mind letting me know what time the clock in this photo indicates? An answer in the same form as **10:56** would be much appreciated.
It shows **5:02**
